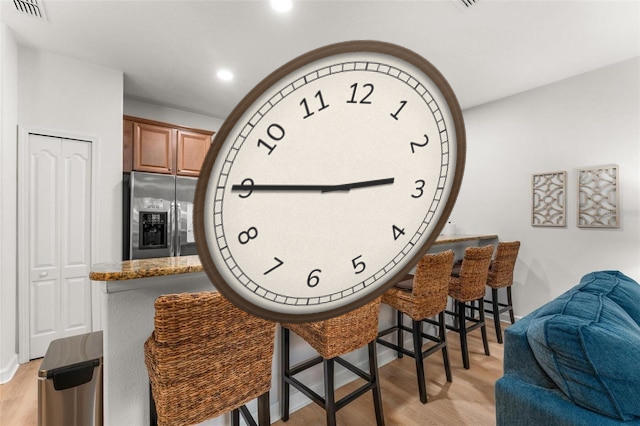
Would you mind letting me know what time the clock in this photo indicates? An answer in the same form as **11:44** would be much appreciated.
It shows **2:45**
